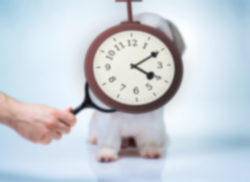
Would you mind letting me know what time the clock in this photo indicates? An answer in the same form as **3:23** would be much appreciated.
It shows **4:10**
